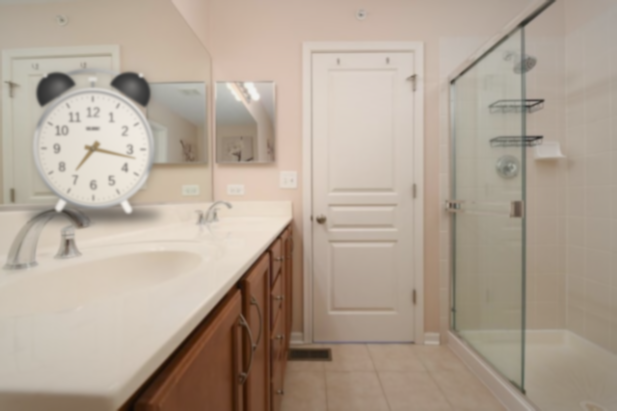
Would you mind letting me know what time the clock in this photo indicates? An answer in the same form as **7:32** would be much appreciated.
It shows **7:17**
